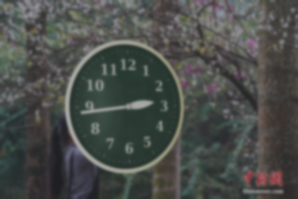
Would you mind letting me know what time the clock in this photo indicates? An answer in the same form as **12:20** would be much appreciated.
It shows **2:44**
